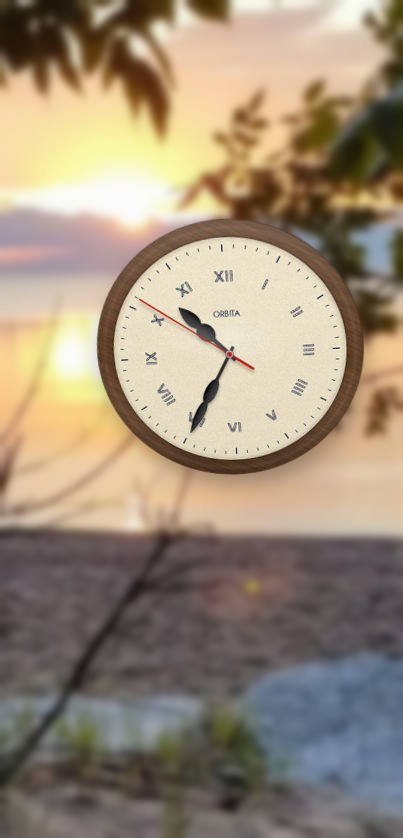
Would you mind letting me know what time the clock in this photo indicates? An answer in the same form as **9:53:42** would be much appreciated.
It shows **10:34:51**
